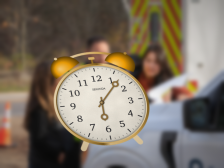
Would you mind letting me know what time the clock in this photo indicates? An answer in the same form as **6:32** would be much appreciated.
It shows **6:07**
